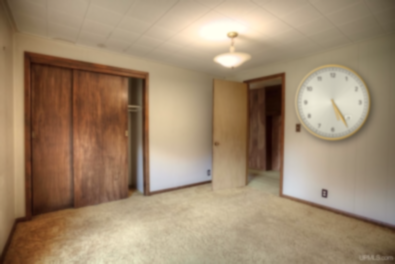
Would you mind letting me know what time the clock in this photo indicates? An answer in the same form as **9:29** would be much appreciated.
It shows **5:25**
